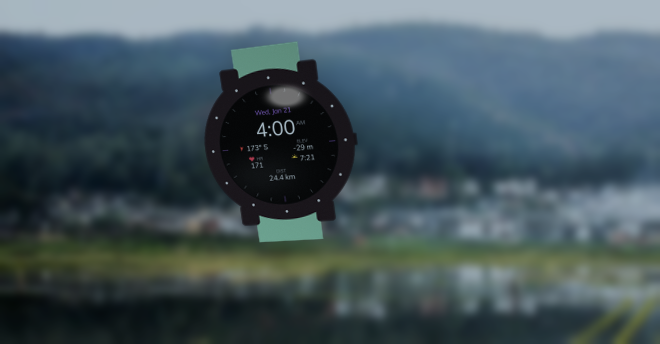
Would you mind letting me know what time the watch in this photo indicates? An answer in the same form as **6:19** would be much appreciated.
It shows **4:00**
